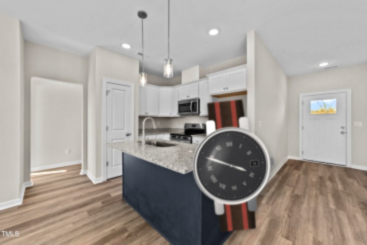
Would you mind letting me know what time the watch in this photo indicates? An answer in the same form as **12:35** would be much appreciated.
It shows **3:49**
